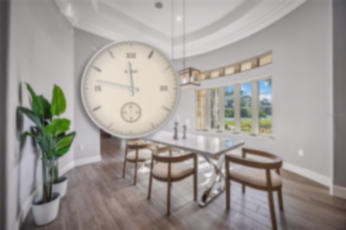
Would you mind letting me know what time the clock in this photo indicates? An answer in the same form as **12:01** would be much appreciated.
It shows **11:47**
